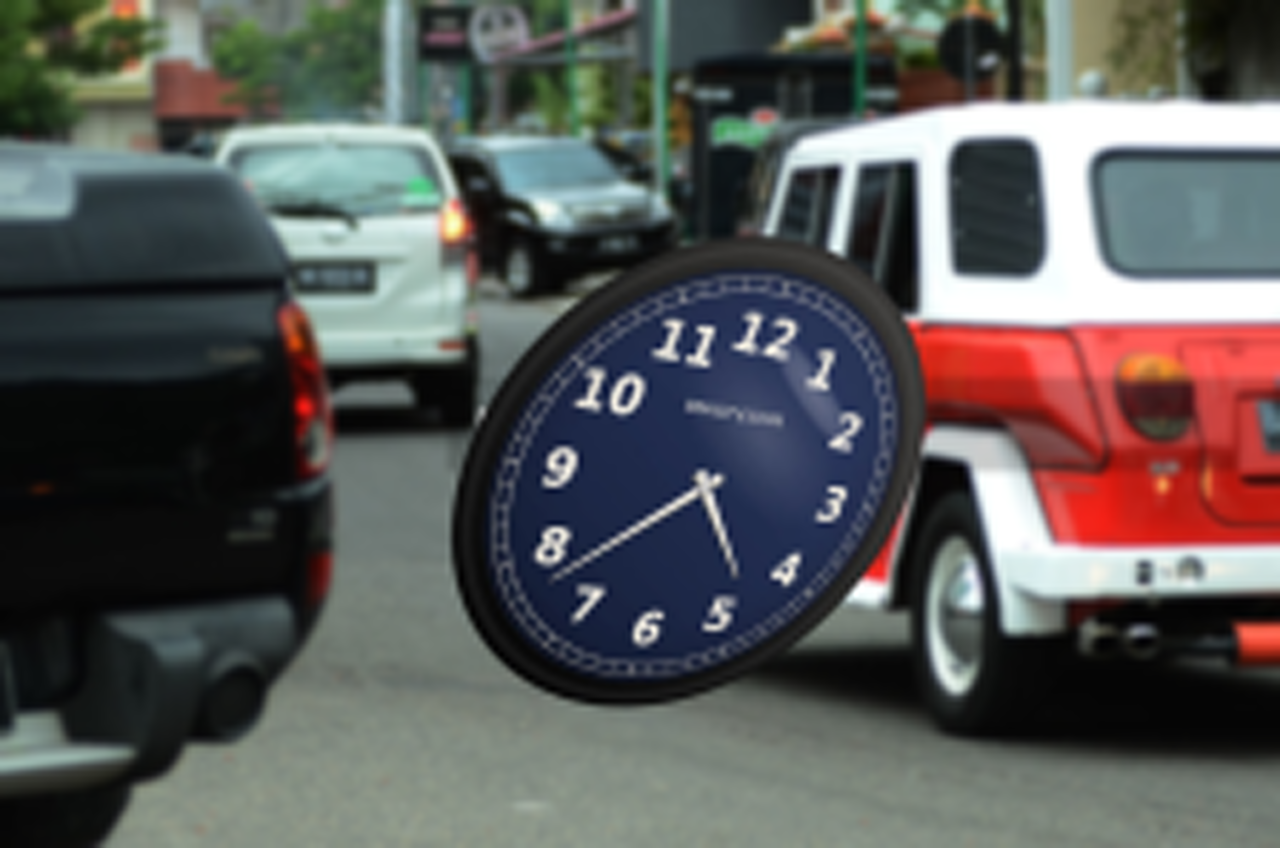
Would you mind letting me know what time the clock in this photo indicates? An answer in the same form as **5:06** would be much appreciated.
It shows **4:38**
